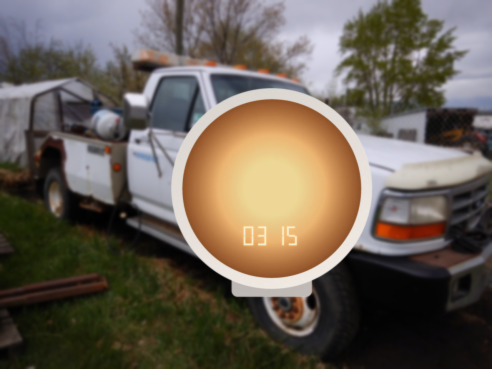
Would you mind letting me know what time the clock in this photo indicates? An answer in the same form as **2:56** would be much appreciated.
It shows **3:15**
